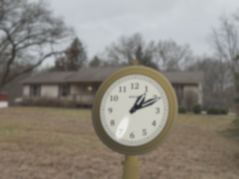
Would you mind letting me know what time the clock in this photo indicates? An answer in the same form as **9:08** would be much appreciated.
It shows **1:11**
